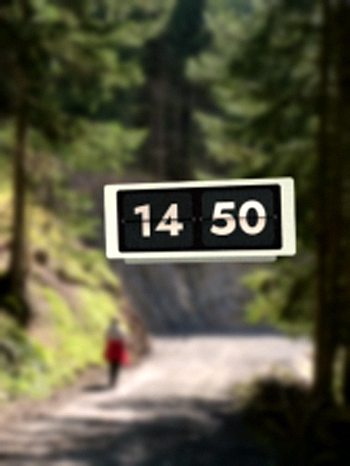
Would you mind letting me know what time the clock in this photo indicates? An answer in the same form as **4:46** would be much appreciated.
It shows **14:50**
